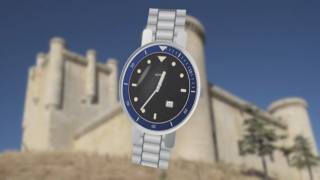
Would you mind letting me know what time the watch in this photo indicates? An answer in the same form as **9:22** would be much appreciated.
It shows **12:36**
